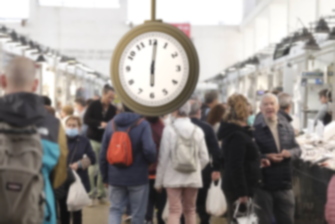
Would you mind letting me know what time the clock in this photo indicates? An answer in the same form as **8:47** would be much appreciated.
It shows **6:01**
